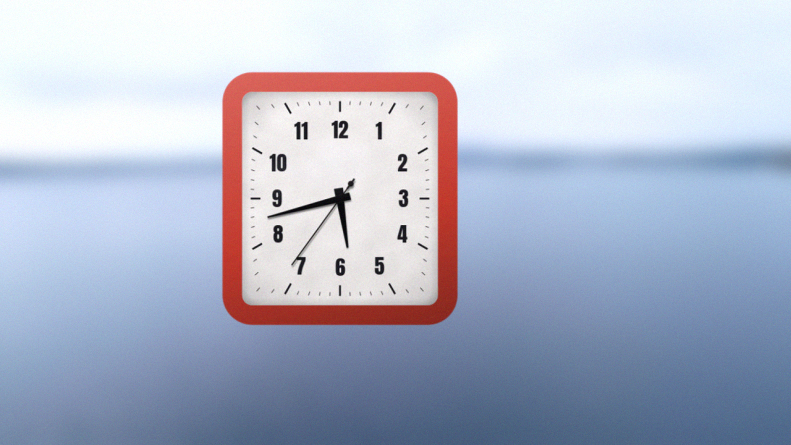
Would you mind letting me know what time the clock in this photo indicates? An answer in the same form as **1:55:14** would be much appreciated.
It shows **5:42:36**
